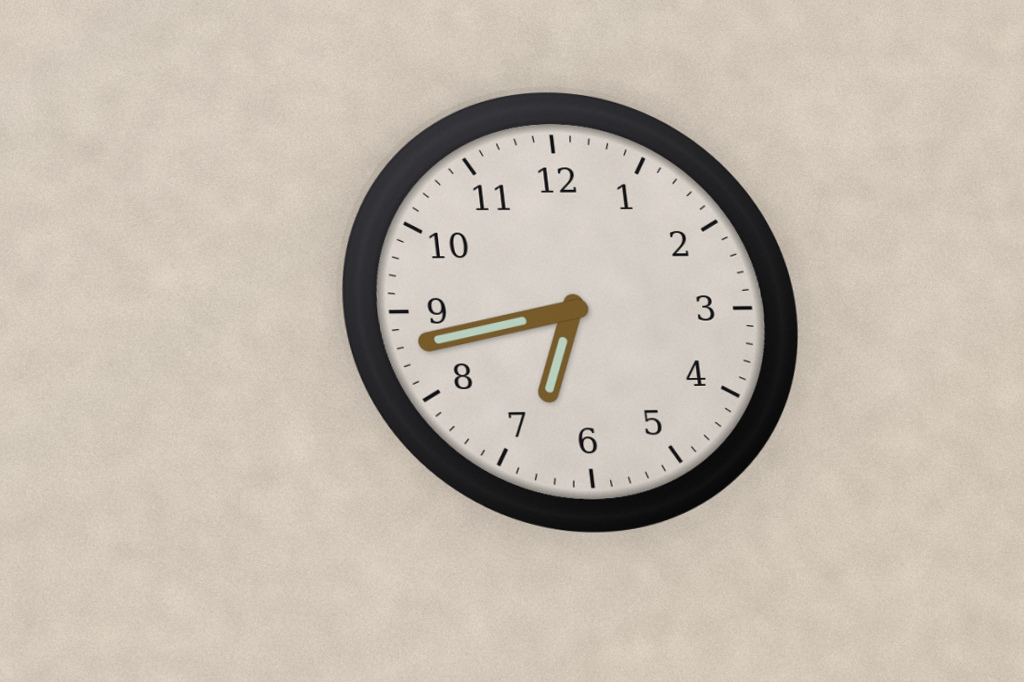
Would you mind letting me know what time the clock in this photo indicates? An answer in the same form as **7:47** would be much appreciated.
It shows **6:43**
